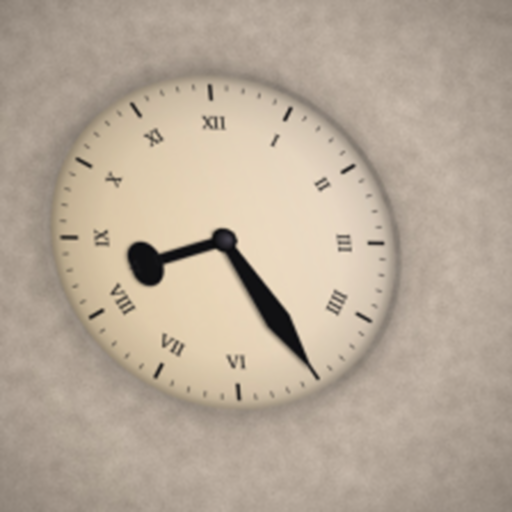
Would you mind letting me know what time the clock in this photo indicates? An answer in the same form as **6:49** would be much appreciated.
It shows **8:25**
